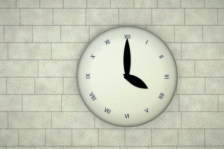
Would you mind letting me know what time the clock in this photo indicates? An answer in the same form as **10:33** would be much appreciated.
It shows **4:00**
